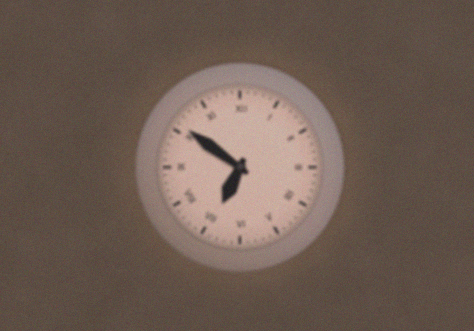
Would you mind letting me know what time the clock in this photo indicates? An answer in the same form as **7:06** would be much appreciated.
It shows **6:51**
